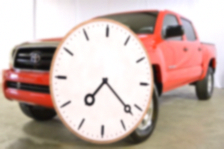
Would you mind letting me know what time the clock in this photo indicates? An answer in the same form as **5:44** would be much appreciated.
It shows **7:22**
